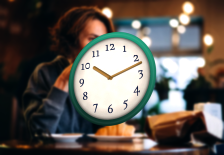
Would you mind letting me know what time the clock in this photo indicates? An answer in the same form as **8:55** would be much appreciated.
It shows **10:12**
